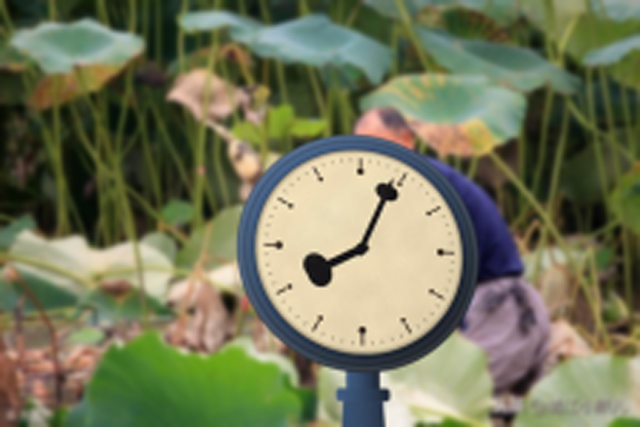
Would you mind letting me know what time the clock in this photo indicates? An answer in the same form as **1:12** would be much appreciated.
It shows **8:04**
